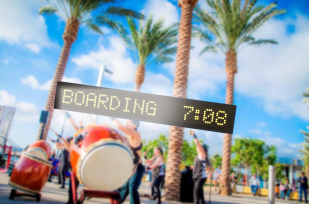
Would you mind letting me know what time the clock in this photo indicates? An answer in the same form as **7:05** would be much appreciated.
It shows **7:08**
